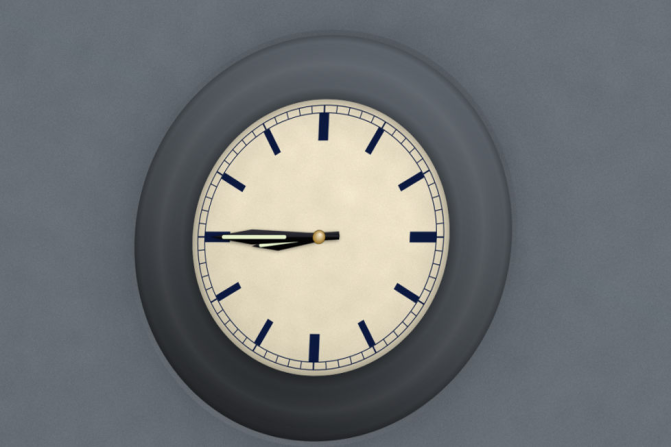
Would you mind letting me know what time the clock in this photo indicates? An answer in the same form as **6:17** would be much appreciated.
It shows **8:45**
